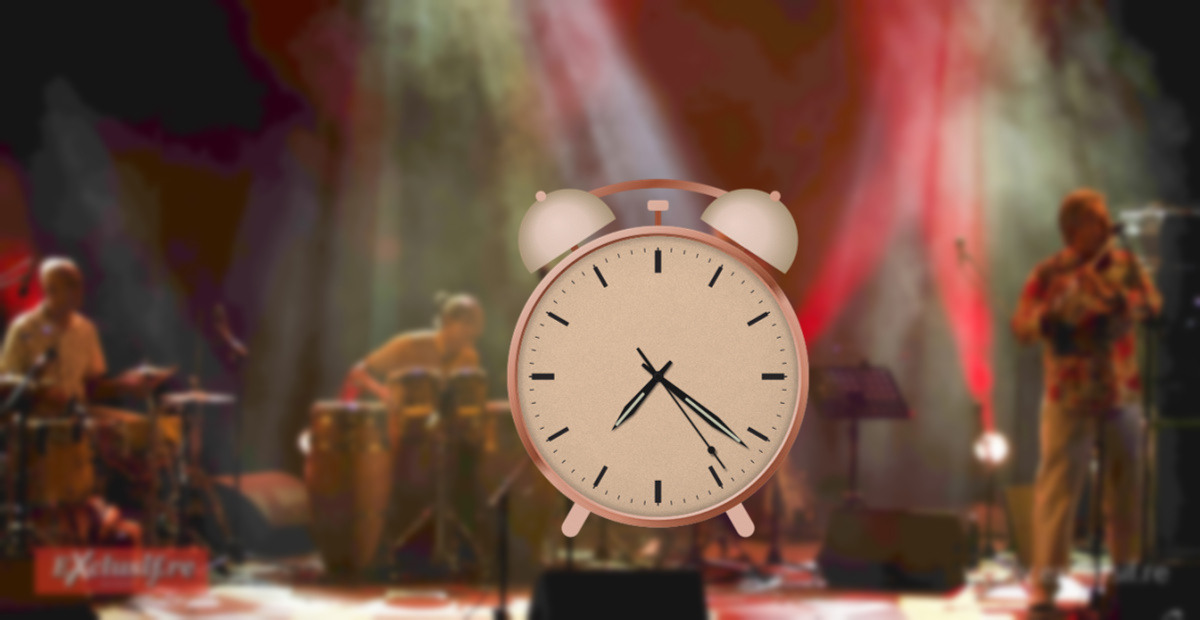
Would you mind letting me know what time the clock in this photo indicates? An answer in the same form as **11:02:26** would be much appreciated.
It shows **7:21:24**
